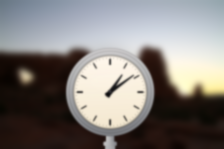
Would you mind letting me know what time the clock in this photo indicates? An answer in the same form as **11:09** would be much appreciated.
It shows **1:09**
